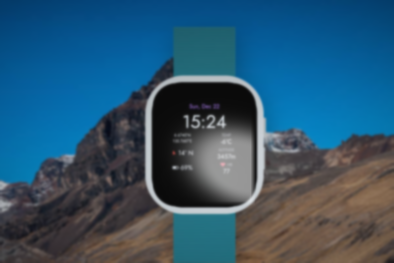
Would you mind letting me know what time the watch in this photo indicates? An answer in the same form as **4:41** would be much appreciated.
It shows **15:24**
